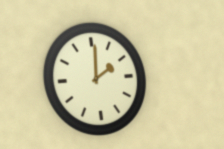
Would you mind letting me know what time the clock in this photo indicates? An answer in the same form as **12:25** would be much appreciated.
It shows **2:01**
